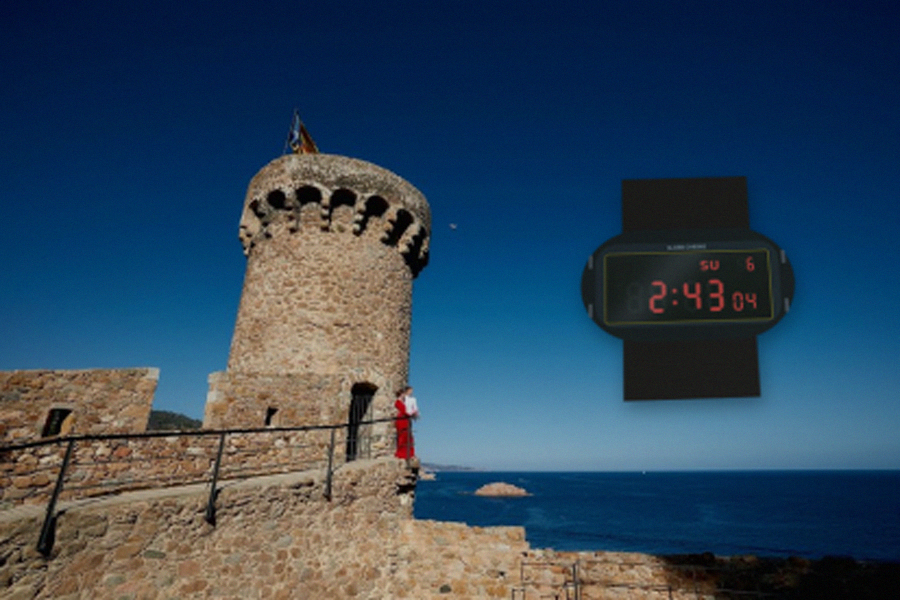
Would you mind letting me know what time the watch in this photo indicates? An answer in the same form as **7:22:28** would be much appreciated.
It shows **2:43:04**
